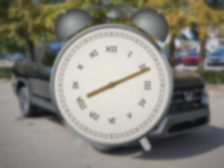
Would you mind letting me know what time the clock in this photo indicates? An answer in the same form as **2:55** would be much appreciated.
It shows **8:11**
